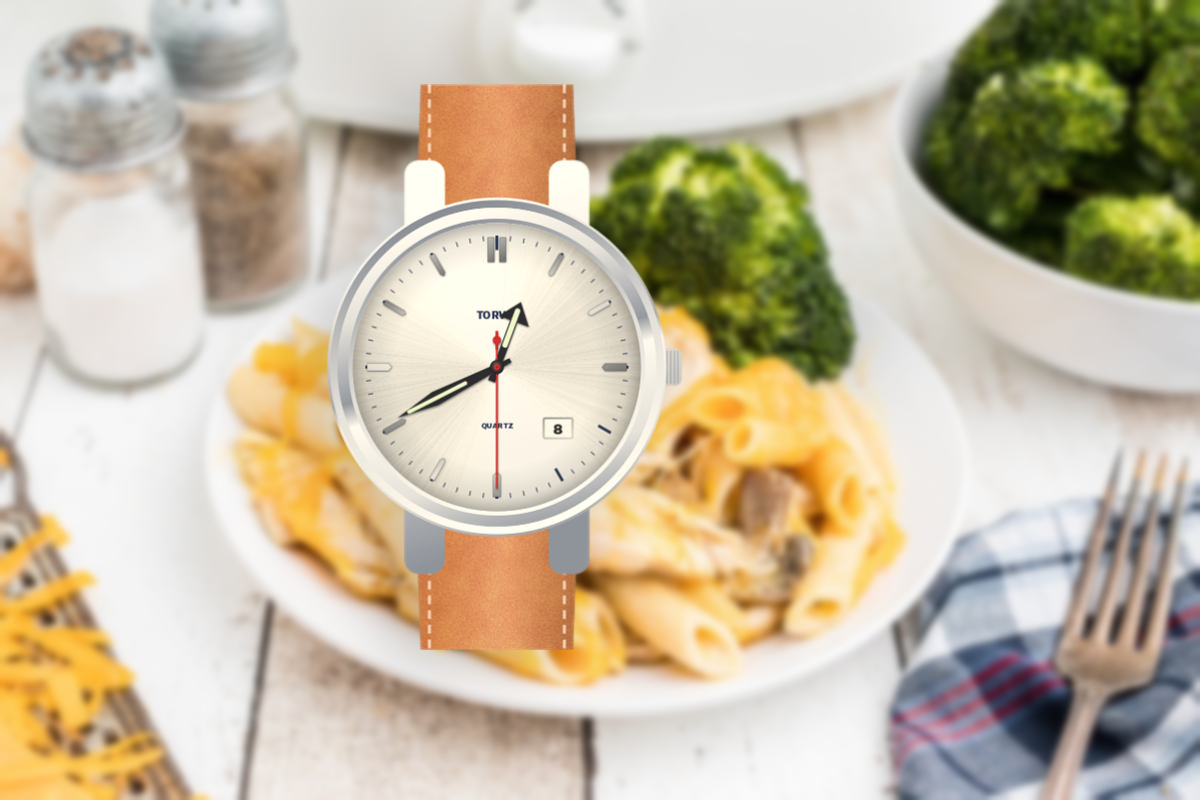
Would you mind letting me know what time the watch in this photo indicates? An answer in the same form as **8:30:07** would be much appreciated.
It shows **12:40:30**
